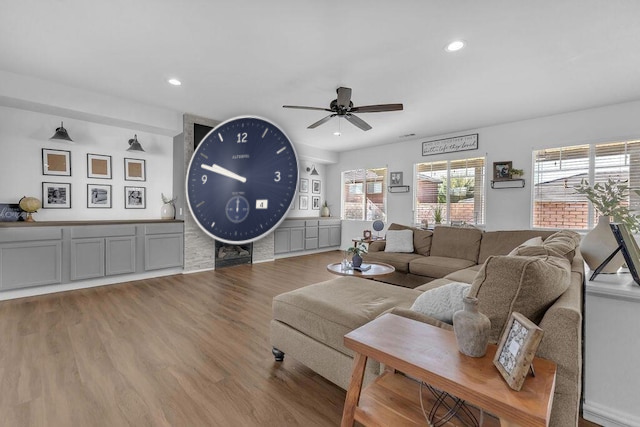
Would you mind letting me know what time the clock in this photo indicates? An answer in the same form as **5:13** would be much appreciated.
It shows **9:48**
